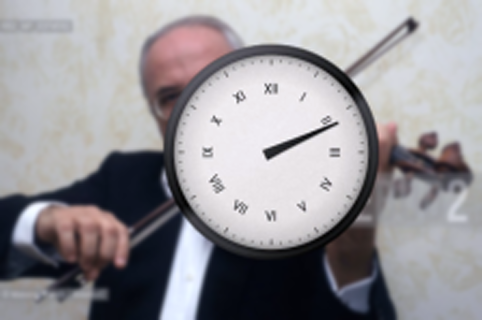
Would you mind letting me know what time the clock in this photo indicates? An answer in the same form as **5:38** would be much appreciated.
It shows **2:11**
